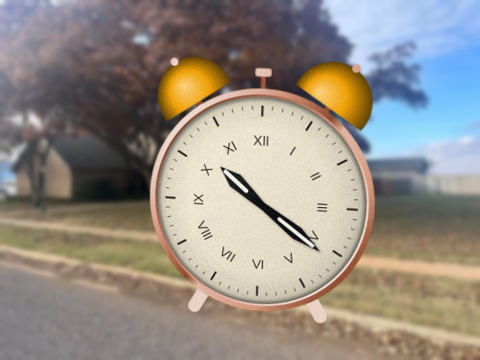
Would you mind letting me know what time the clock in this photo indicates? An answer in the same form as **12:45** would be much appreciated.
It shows **10:21**
